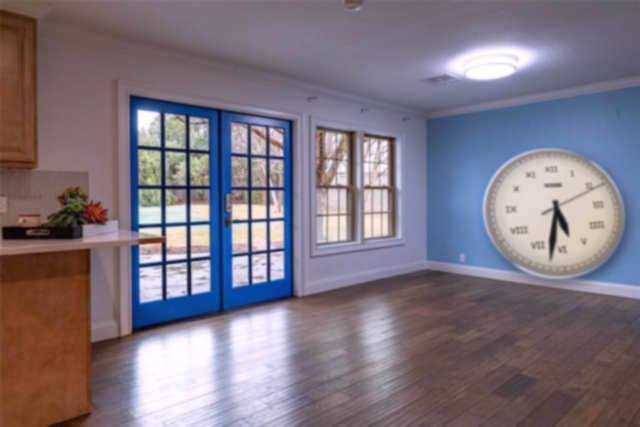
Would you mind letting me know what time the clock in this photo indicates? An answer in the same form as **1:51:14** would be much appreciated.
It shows **5:32:11**
